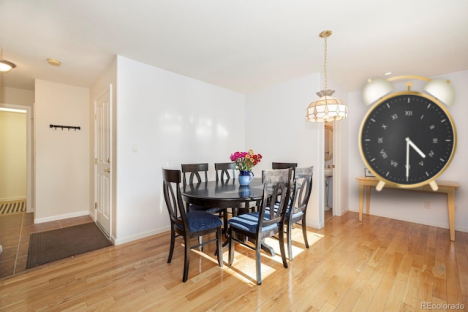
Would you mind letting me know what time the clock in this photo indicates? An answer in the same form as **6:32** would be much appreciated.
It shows **4:30**
